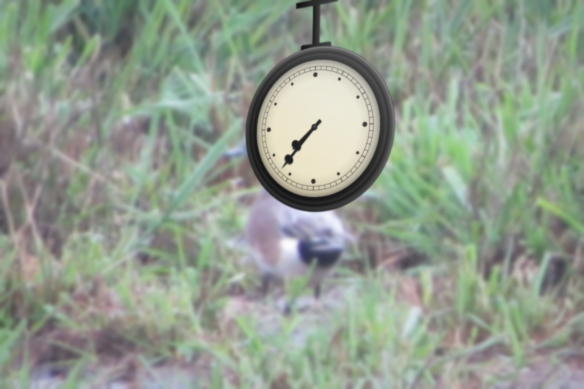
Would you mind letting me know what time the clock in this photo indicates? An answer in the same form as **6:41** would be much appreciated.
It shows **7:37**
